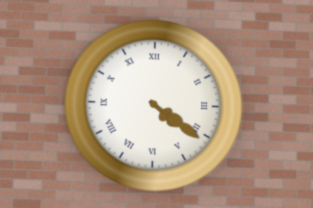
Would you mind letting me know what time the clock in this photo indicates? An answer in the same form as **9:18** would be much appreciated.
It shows **4:21**
